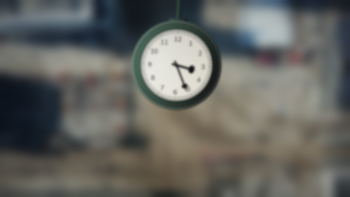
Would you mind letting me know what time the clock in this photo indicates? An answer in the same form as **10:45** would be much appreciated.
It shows **3:26**
